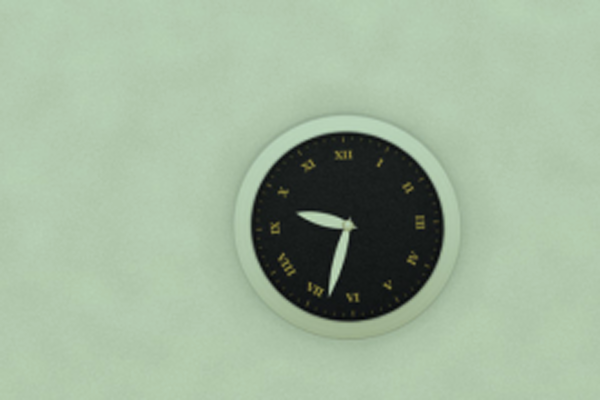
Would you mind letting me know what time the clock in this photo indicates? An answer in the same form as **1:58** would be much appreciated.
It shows **9:33**
